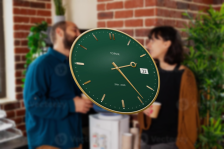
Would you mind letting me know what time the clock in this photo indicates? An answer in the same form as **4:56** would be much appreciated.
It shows **2:24**
